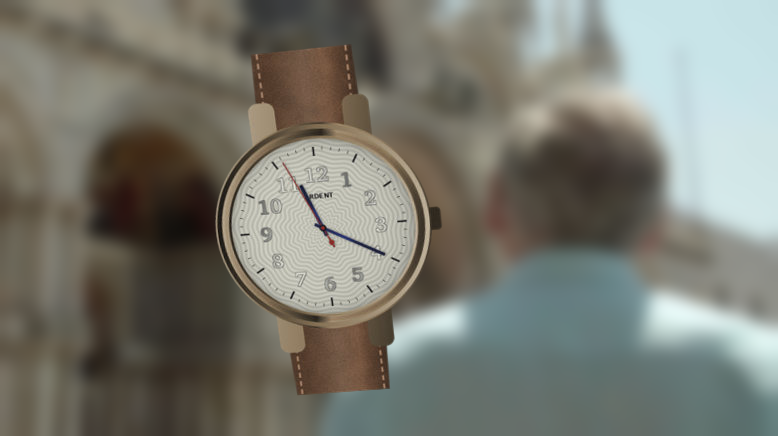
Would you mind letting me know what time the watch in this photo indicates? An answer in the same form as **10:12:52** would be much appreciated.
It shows **11:19:56**
